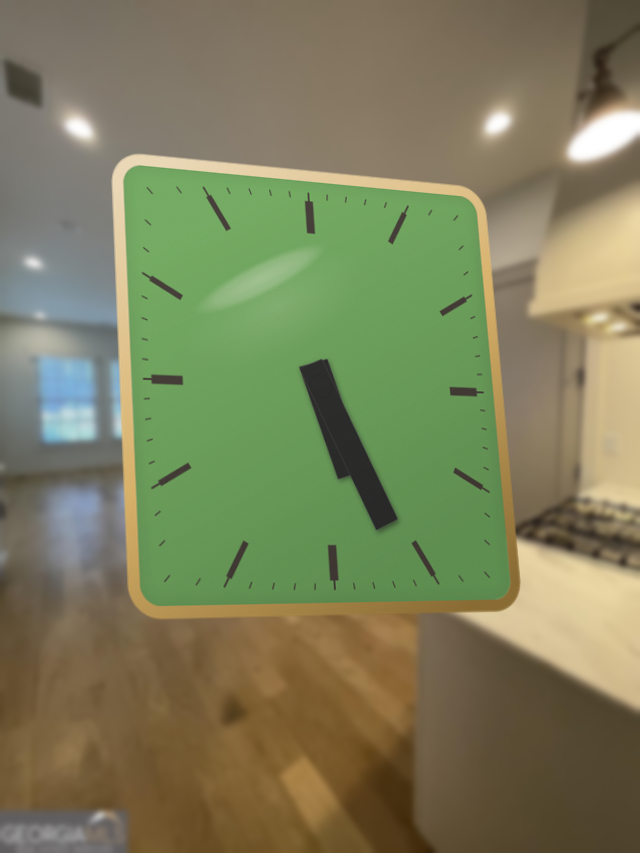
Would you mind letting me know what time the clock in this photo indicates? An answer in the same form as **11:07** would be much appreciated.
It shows **5:26**
